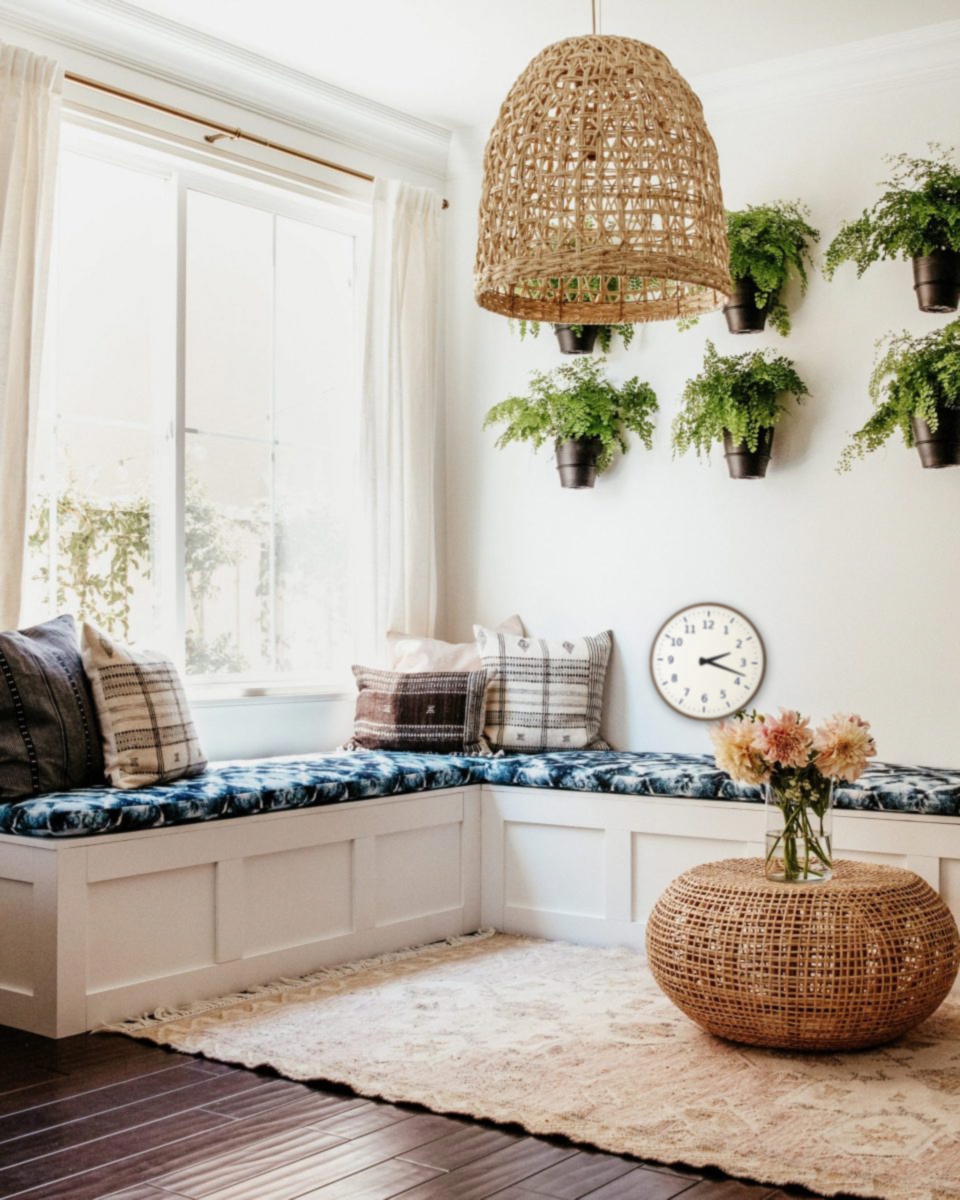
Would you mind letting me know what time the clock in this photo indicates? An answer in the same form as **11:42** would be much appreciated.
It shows **2:18**
